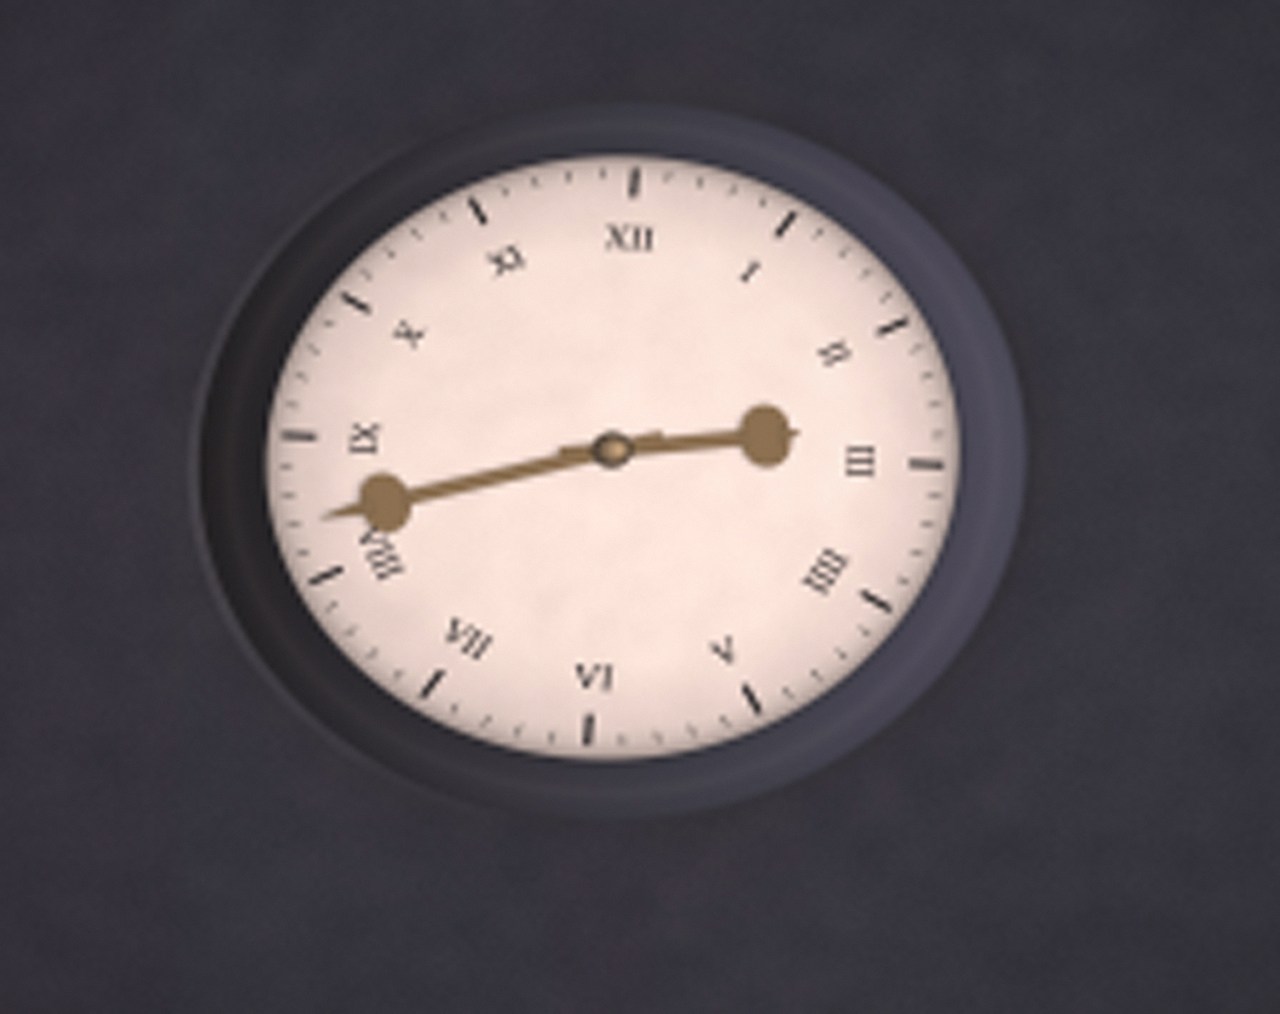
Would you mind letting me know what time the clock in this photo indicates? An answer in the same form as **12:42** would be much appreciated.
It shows **2:42**
